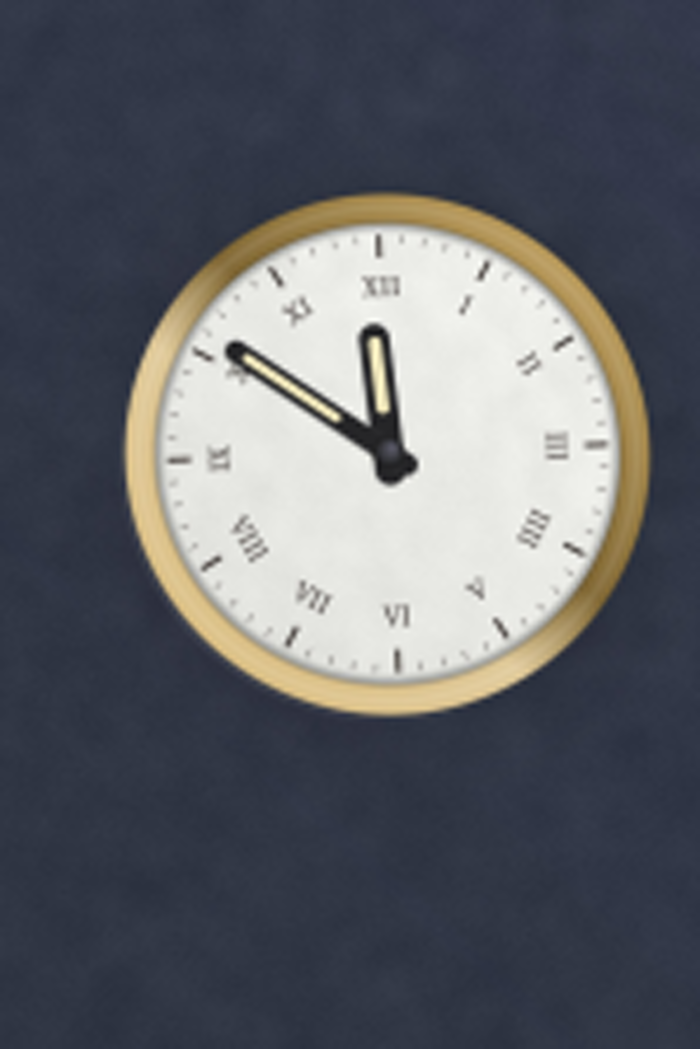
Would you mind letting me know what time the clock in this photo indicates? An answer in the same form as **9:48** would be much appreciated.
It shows **11:51**
